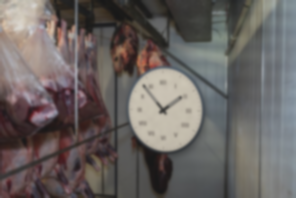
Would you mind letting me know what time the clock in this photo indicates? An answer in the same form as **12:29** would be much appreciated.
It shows **1:53**
